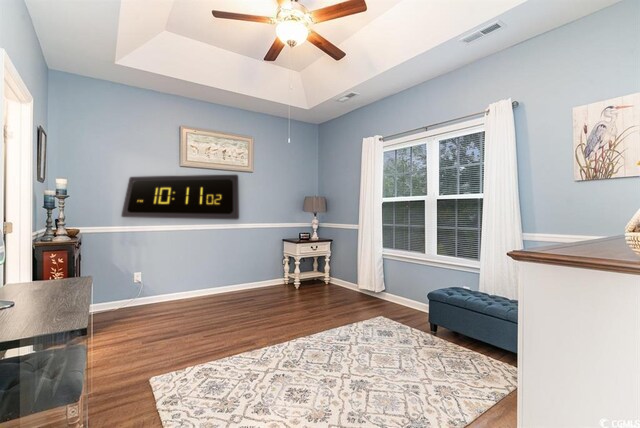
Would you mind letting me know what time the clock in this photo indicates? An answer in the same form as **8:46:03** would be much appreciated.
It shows **10:11:02**
